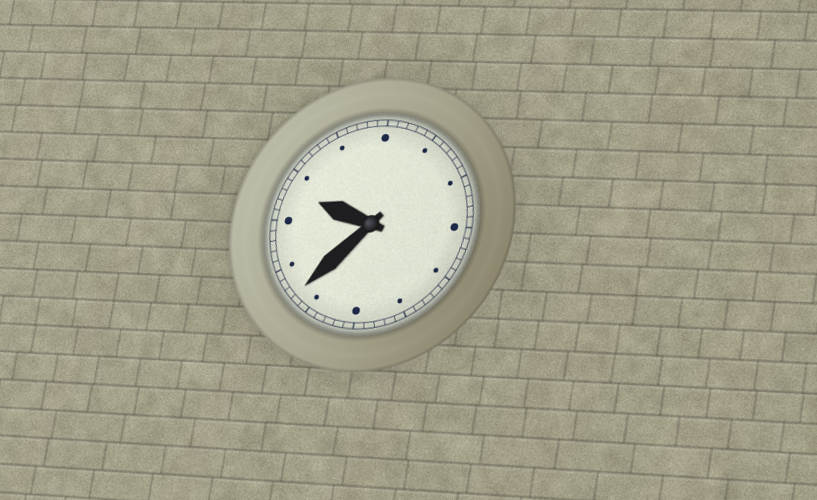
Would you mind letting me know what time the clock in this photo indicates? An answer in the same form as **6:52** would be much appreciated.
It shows **9:37**
